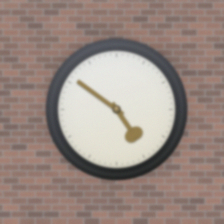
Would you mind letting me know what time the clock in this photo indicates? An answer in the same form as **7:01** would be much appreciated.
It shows **4:51**
